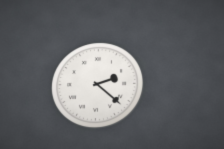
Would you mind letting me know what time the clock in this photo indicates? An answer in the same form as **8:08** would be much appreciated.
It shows **2:22**
